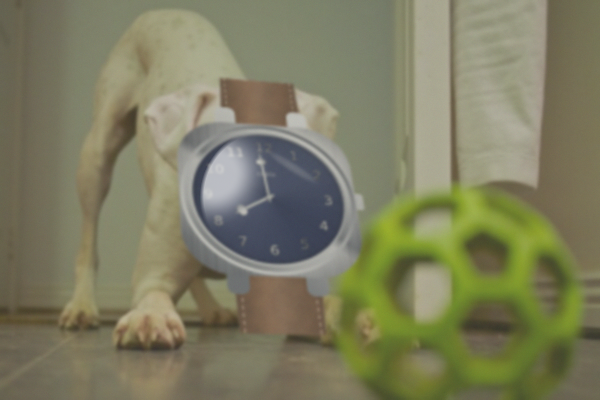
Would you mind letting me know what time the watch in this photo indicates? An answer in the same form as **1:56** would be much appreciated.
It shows **7:59**
